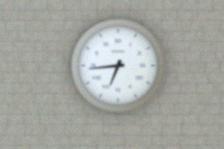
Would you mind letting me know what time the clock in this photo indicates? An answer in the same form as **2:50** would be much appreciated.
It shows **6:44**
